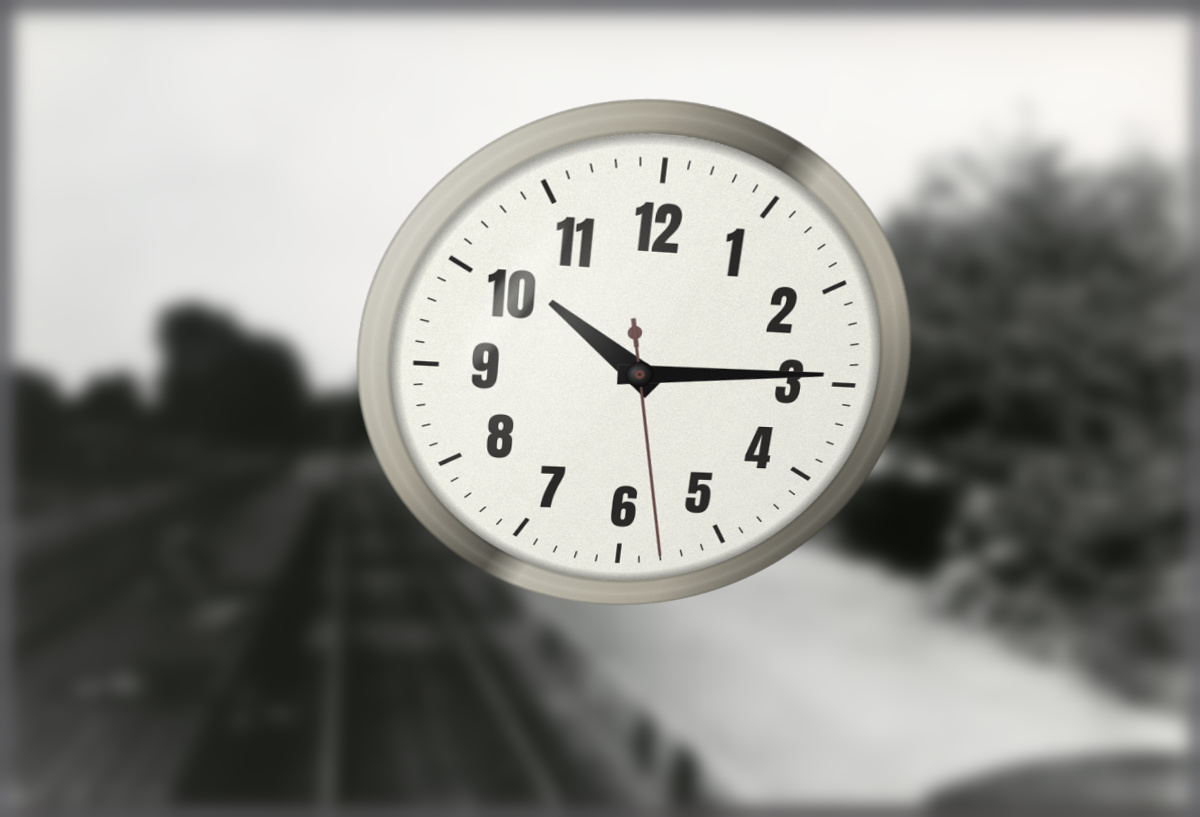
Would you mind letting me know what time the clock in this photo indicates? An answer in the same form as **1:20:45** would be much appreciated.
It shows **10:14:28**
